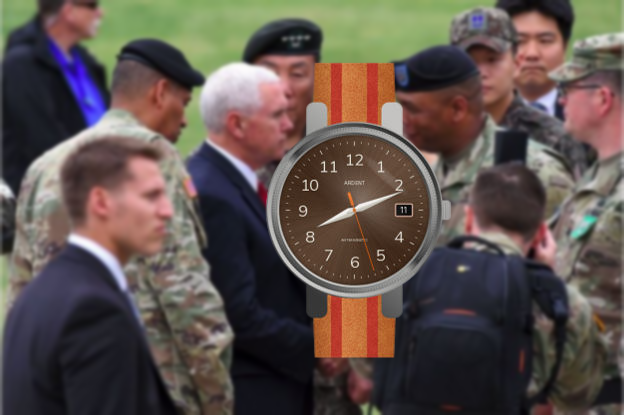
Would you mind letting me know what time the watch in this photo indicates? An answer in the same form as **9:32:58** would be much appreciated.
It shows **8:11:27**
